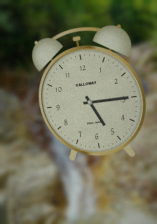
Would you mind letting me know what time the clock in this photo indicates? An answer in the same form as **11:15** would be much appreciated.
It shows **5:15**
